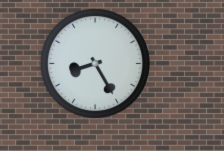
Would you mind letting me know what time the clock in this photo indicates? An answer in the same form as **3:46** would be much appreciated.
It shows **8:25**
